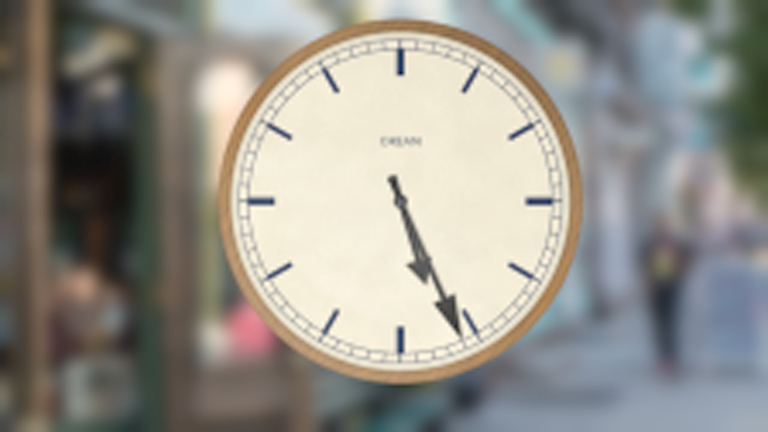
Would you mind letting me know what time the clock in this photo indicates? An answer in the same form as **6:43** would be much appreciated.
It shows **5:26**
